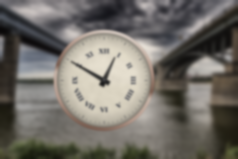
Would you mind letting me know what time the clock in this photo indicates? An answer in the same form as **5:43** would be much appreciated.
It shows **12:50**
